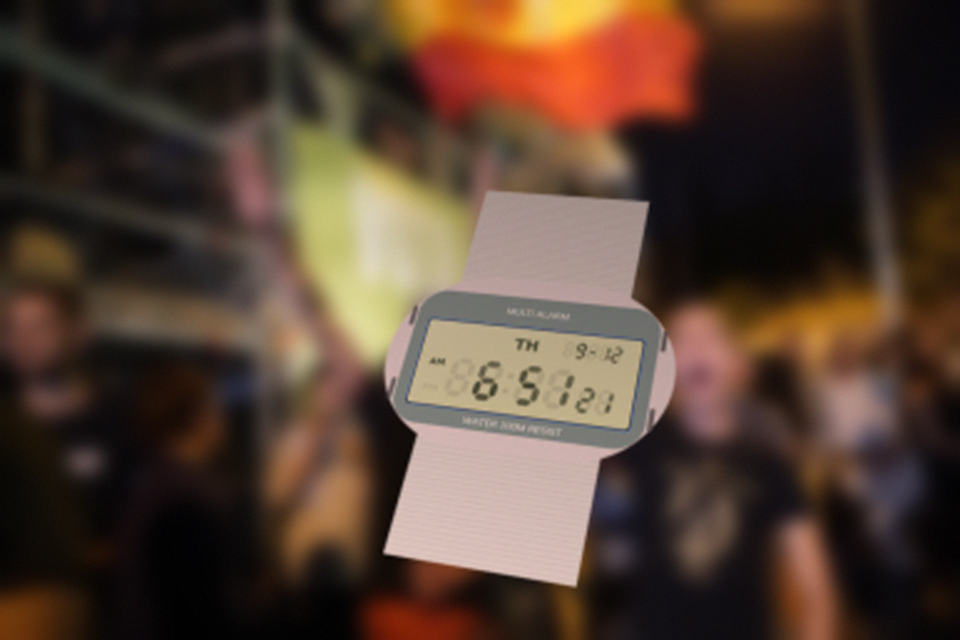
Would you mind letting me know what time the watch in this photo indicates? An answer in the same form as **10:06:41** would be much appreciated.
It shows **6:51:21**
